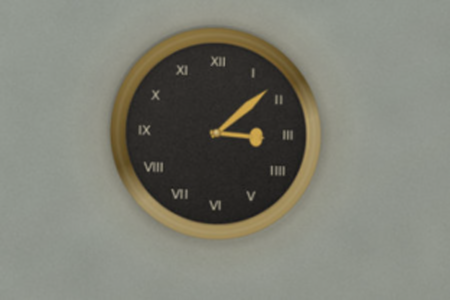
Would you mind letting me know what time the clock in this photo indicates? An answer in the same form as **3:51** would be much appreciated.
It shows **3:08**
